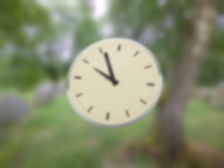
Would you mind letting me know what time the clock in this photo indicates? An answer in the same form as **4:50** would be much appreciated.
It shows **9:56**
